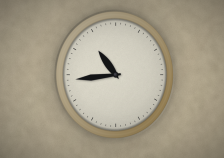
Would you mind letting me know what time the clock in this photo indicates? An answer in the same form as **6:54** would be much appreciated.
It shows **10:44**
